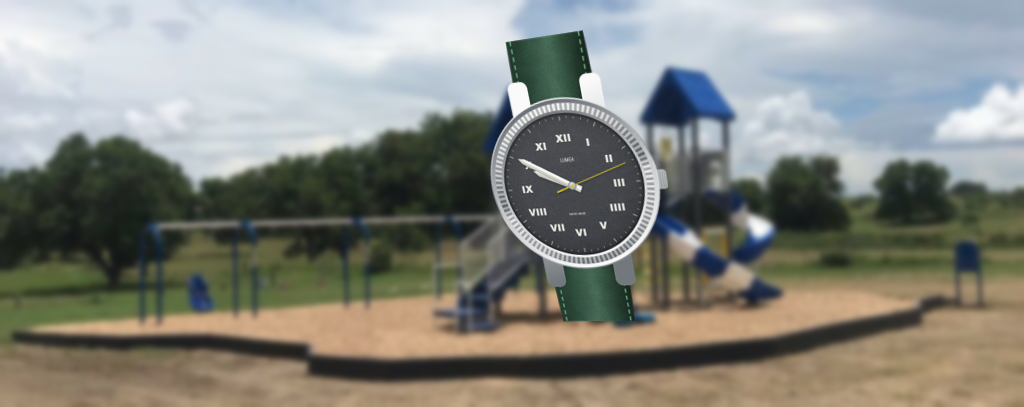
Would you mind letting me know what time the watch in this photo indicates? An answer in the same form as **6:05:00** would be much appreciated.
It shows **9:50:12**
